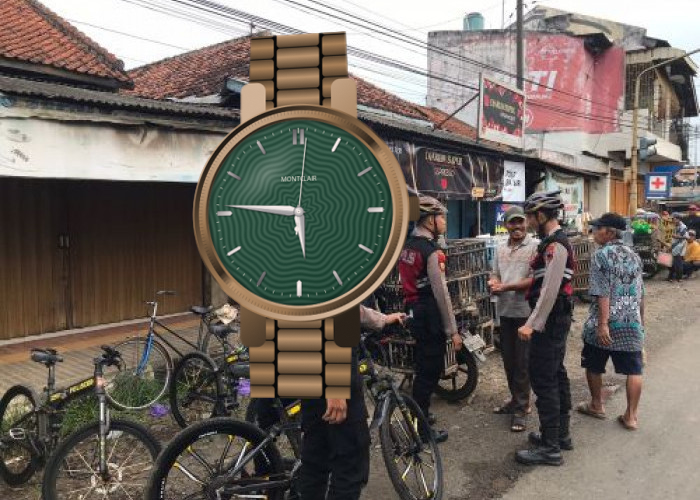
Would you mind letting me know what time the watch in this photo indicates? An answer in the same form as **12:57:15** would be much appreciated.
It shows **5:46:01**
